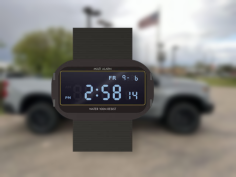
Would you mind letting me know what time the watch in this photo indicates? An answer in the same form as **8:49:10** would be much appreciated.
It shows **2:58:14**
